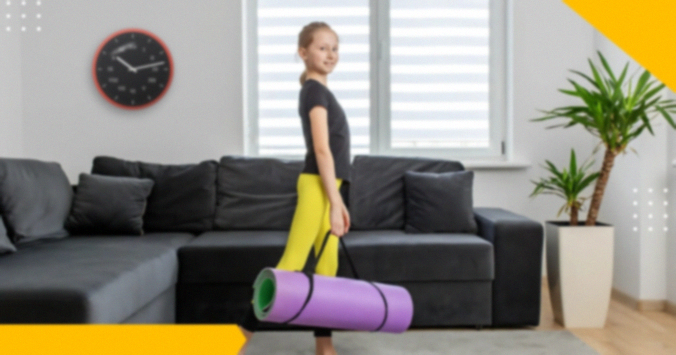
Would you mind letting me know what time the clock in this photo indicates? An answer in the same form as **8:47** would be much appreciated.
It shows **10:13**
